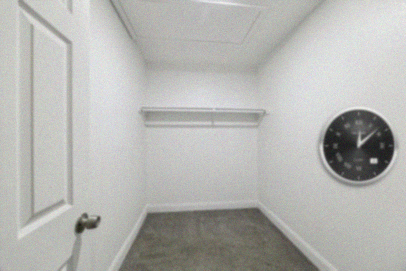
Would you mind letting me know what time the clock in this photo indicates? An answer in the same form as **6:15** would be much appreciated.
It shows **12:08**
